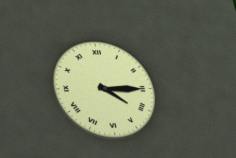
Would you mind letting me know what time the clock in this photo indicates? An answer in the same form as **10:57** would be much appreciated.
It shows **4:15**
